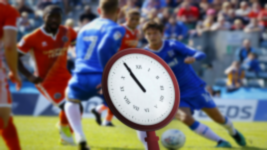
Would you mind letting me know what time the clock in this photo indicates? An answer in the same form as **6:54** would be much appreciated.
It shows **10:55**
